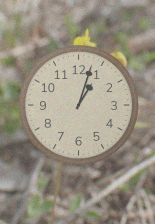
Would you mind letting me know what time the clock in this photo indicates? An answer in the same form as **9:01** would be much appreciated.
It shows **1:03**
